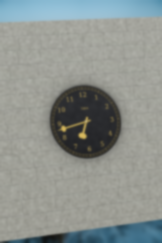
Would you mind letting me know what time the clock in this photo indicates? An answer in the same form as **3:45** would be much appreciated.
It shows **6:43**
